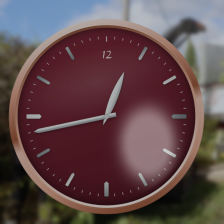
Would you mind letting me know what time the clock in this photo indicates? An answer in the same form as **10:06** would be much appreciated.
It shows **12:43**
